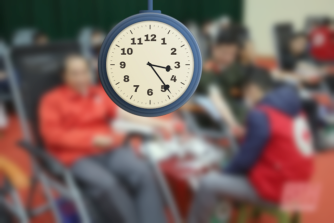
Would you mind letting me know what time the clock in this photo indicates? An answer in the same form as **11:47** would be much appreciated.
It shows **3:24**
